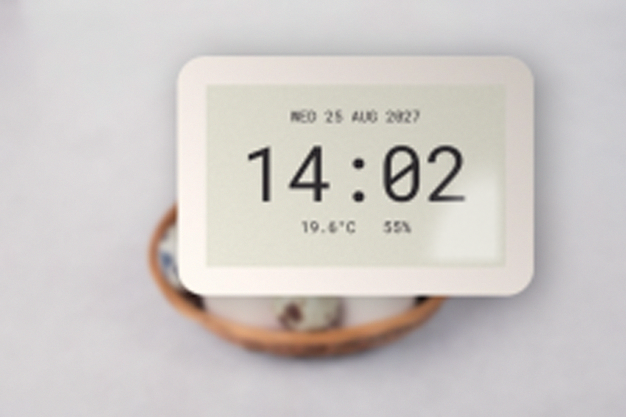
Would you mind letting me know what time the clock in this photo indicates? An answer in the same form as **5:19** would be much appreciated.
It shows **14:02**
